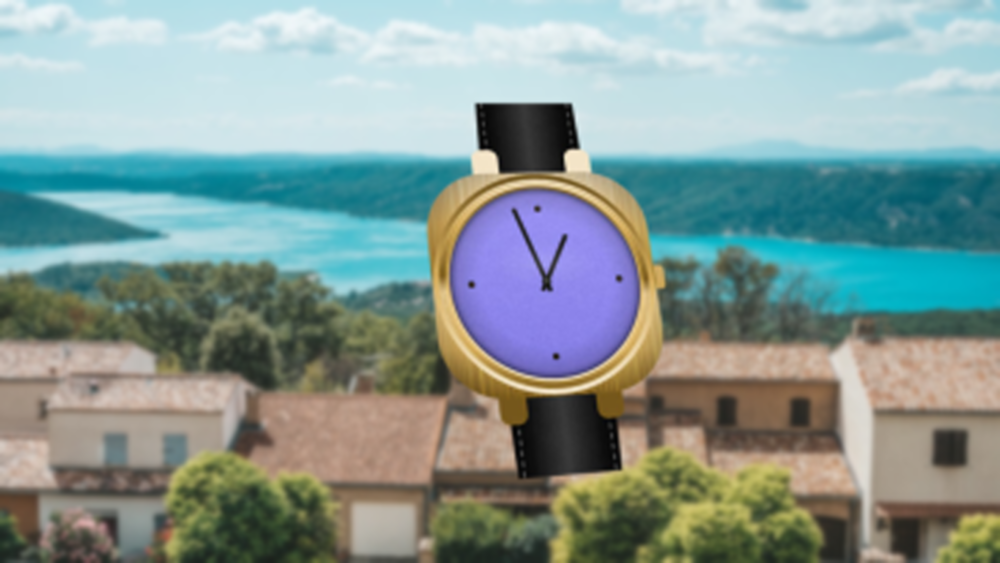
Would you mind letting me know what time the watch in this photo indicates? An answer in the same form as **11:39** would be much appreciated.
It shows **12:57**
